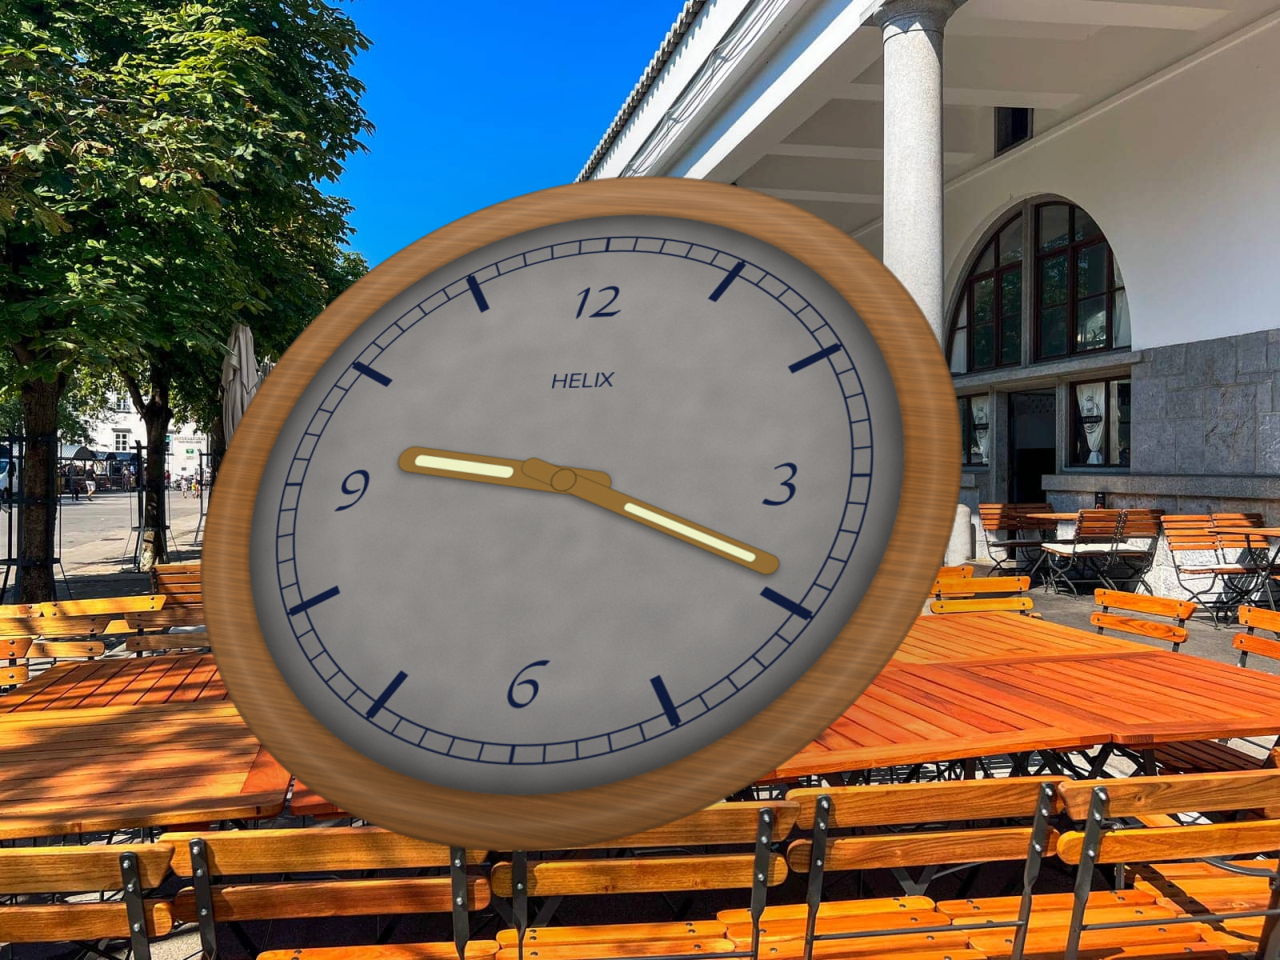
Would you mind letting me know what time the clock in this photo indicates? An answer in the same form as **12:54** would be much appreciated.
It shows **9:19**
